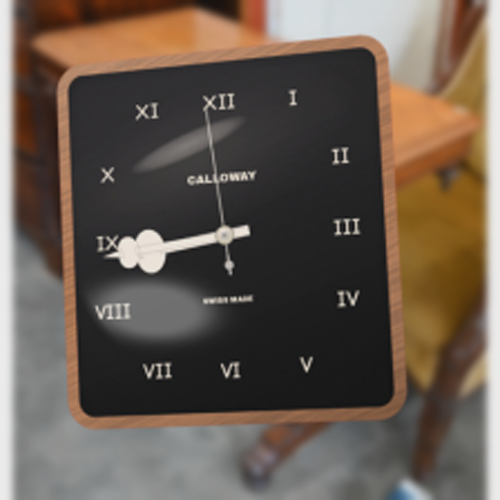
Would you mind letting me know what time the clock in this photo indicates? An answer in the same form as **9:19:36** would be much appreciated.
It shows **8:43:59**
